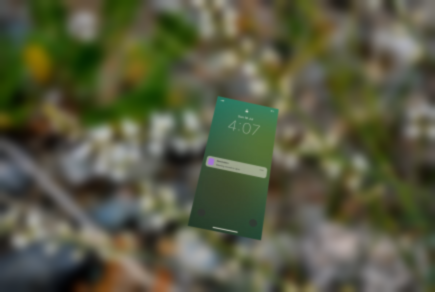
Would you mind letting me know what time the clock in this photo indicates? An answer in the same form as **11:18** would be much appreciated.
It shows **4:07**
